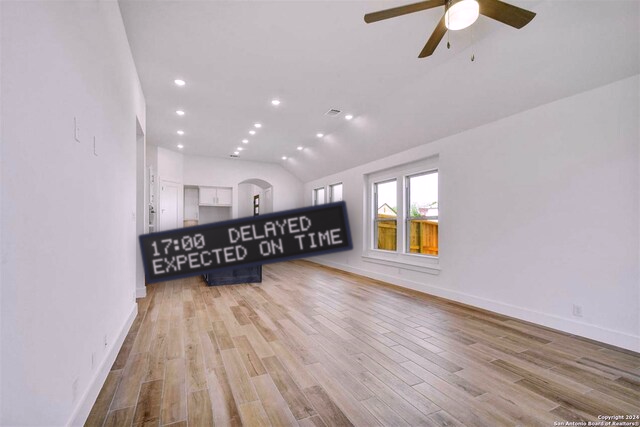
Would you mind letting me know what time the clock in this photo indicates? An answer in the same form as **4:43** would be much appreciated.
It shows **17:00**
